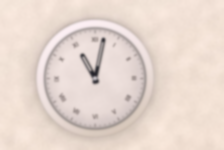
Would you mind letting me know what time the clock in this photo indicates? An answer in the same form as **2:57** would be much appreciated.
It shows **11:02**
